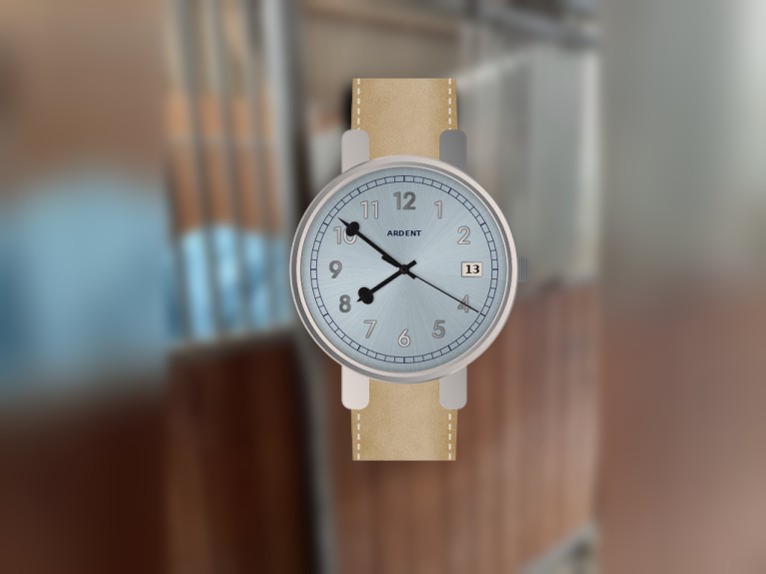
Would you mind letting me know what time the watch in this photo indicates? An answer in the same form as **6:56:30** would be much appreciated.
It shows **7:51:20**
